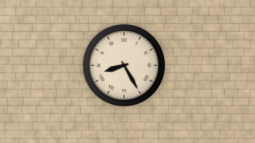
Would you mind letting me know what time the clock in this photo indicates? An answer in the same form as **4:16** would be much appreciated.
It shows **8:25**
